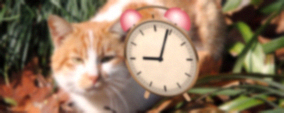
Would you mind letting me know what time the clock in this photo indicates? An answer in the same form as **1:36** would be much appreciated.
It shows **9:04**
